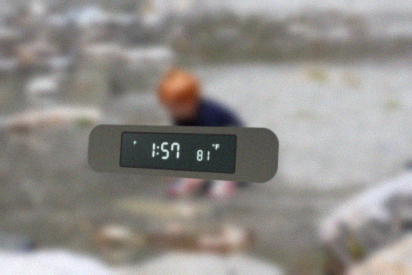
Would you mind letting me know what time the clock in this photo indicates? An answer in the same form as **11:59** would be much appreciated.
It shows **1:57**
